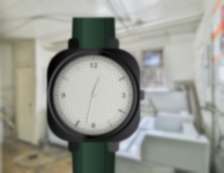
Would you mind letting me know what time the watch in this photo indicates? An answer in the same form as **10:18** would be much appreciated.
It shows **12:32**
